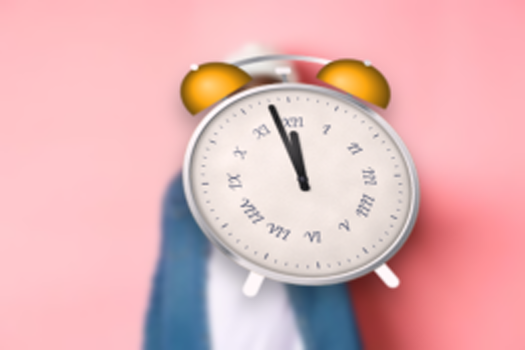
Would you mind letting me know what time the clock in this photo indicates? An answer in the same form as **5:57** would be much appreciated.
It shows **11:58**
